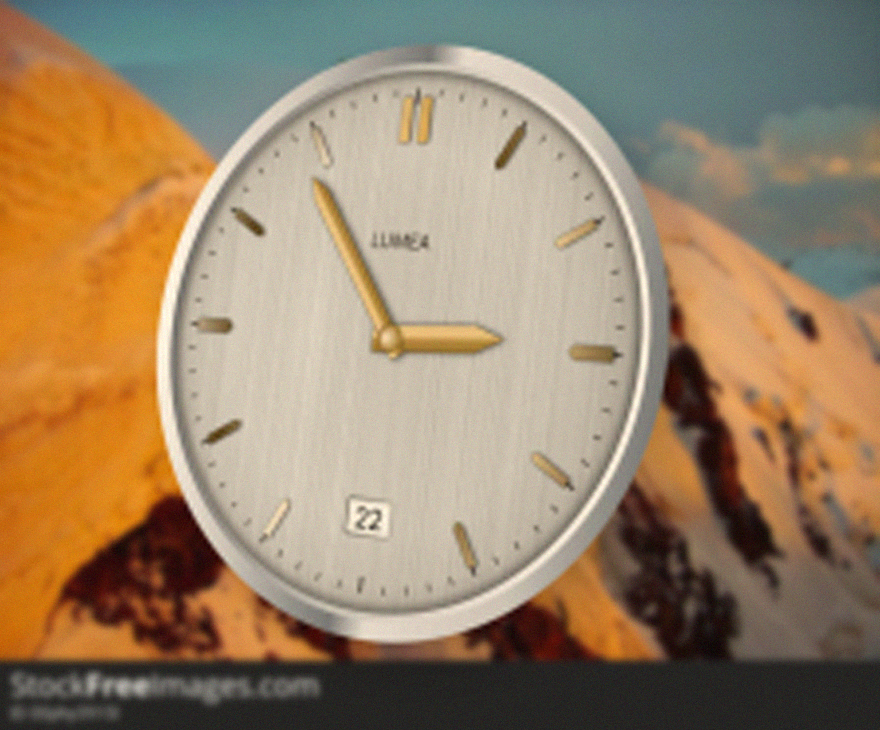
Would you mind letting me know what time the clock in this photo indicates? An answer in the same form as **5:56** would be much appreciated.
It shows **2:54**
